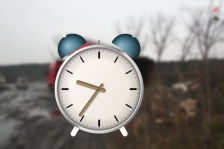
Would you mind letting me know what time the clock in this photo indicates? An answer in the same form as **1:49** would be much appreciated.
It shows **9:36**
